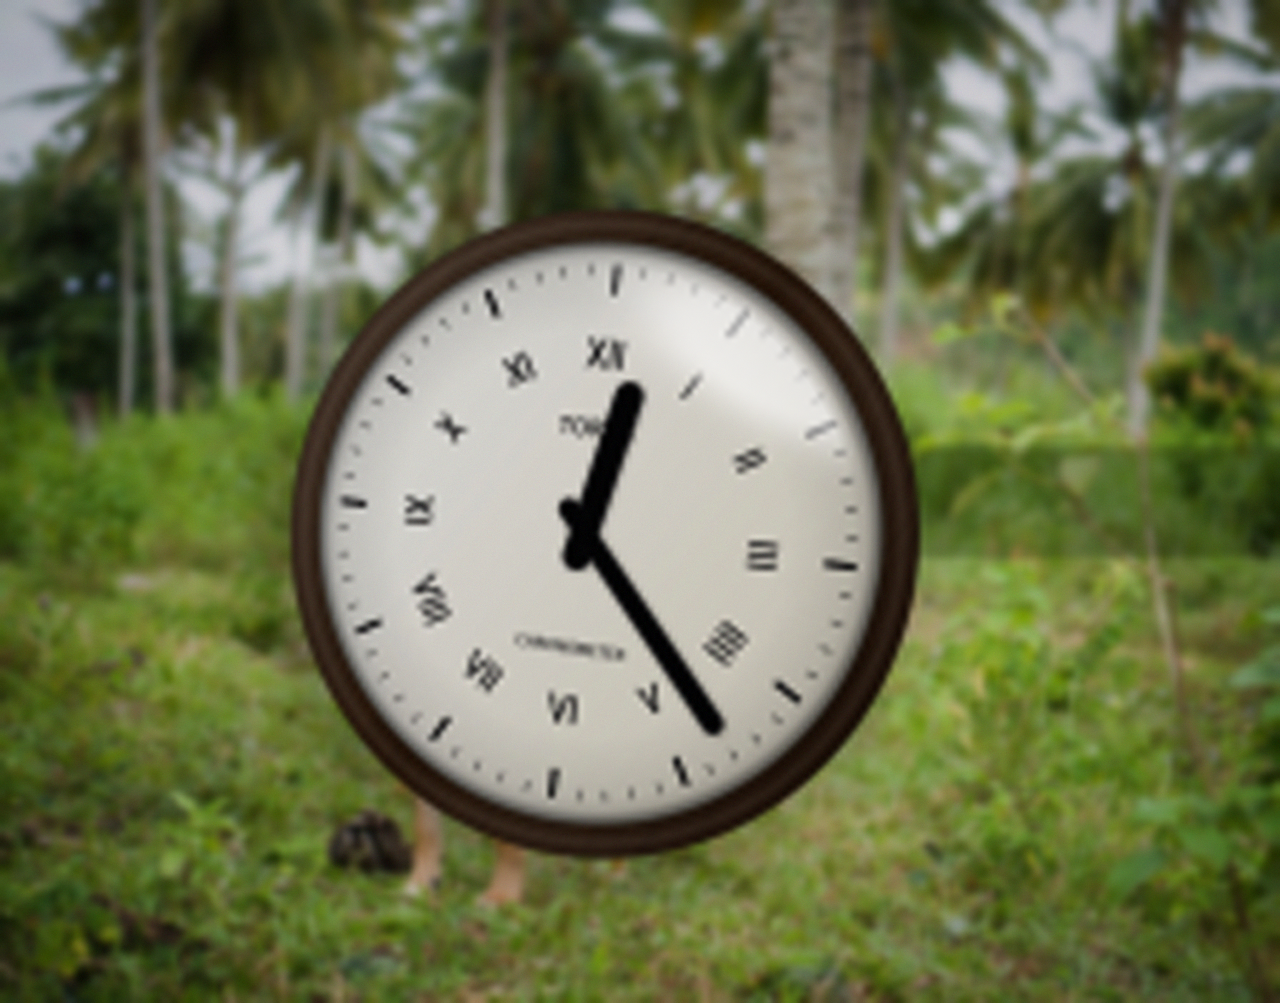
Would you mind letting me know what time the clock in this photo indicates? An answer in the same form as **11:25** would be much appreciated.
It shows **12:23**
